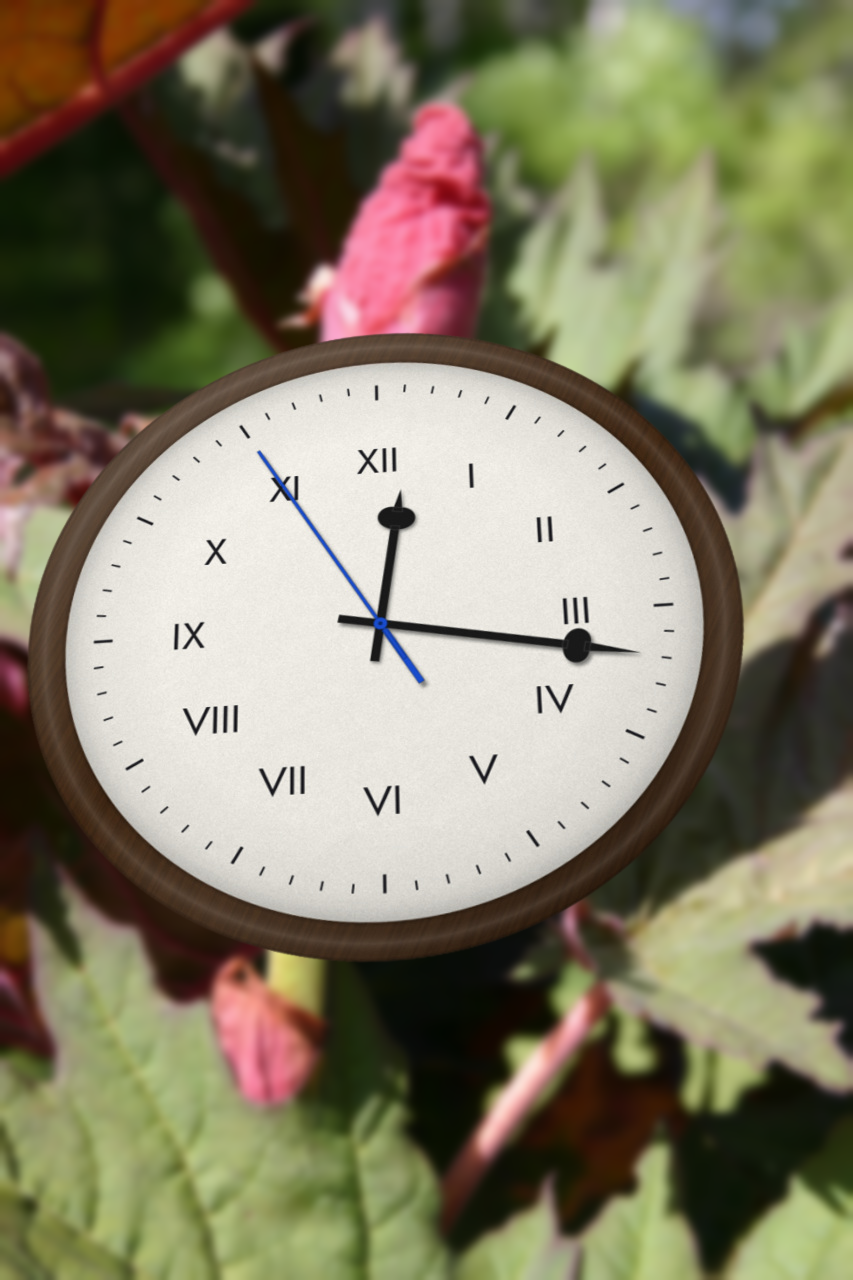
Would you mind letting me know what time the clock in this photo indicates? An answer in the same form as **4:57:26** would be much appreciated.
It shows **12:16:55**
